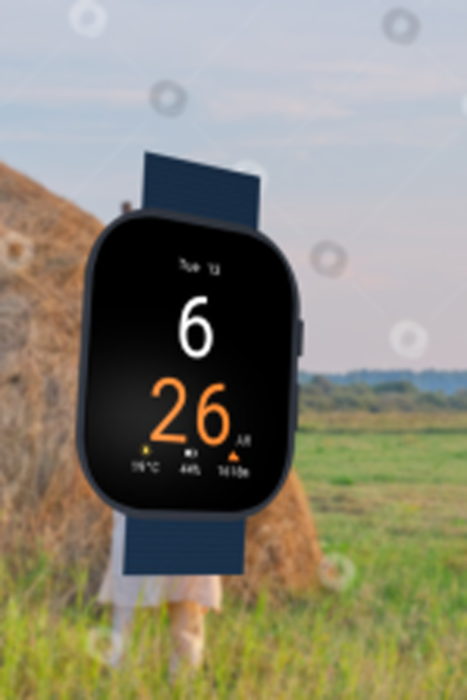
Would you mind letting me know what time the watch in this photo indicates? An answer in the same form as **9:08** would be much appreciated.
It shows **6:26**
